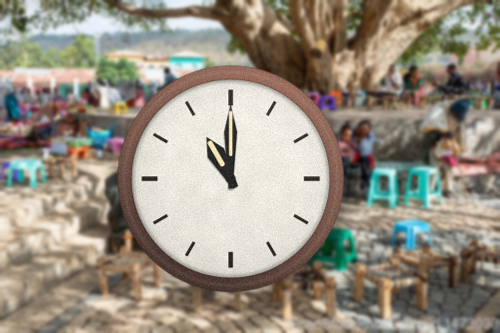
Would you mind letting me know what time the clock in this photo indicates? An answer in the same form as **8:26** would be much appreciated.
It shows **11:00**
